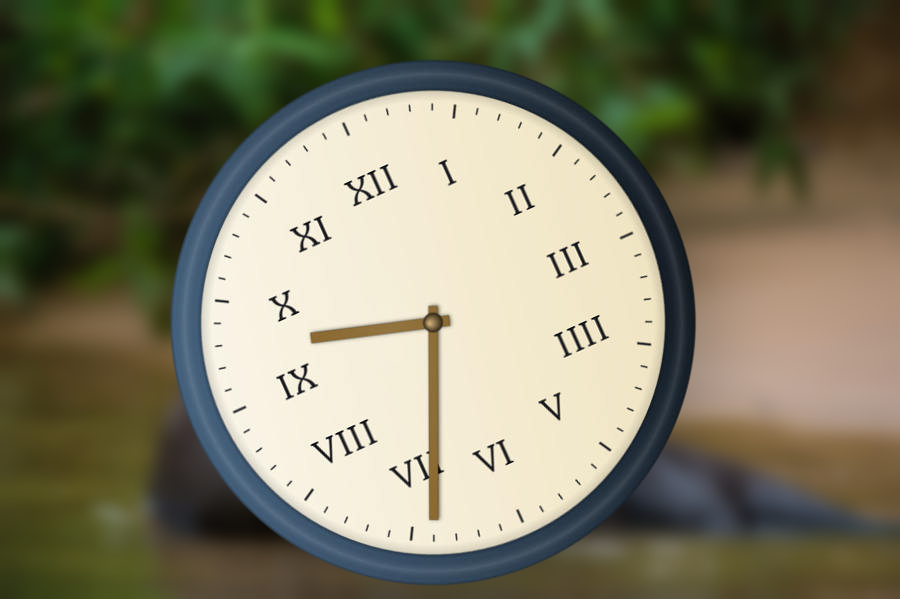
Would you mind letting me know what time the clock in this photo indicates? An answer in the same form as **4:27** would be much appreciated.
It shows **9:34**
